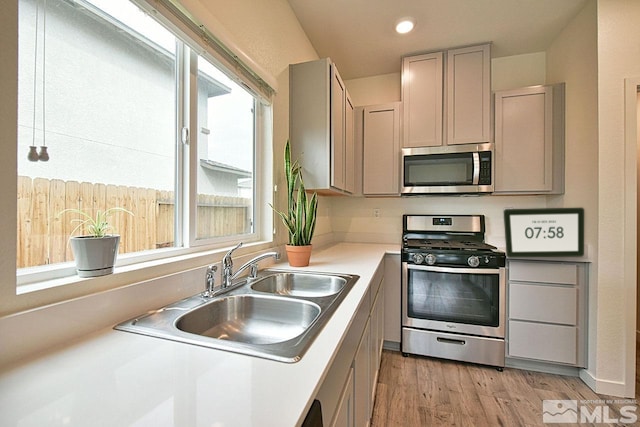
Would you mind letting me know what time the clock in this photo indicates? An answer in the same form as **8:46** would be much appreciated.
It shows **7:58**
